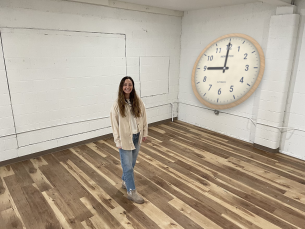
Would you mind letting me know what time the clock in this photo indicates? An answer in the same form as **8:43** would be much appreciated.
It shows **9:00**
